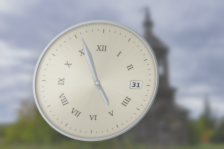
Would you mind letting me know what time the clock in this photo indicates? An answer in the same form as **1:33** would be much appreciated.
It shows **4:56**
